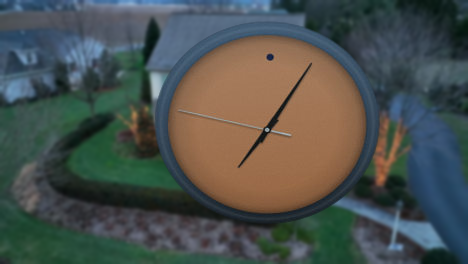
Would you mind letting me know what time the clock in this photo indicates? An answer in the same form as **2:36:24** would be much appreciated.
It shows **7:04:47**
